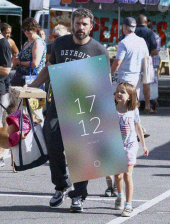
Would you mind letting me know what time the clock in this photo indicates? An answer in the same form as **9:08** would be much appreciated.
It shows **17:12**
